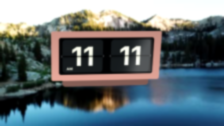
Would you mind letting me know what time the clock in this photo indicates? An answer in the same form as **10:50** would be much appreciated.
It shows **11:11**
